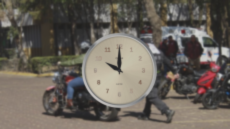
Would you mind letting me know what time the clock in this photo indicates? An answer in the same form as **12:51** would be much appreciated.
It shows **10:00**
